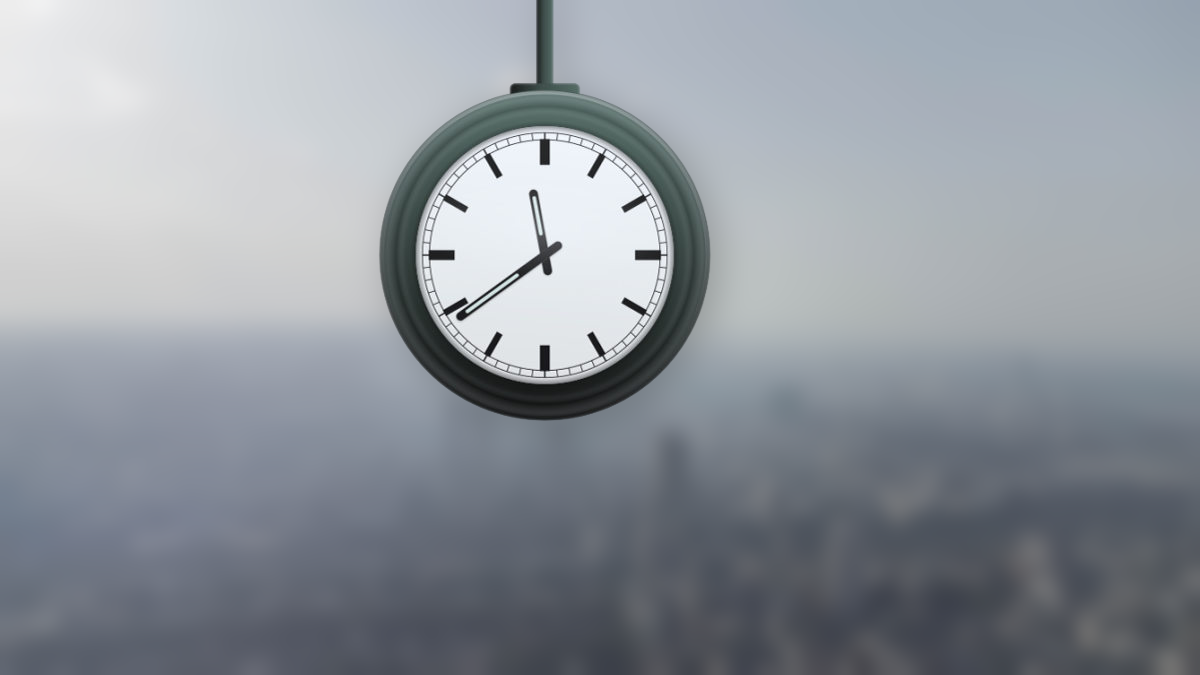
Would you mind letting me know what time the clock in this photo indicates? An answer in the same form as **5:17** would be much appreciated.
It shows **11:39**
